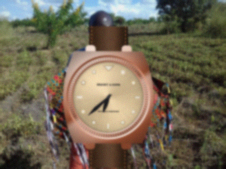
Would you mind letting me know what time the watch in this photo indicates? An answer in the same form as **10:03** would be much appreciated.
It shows **6:38**
